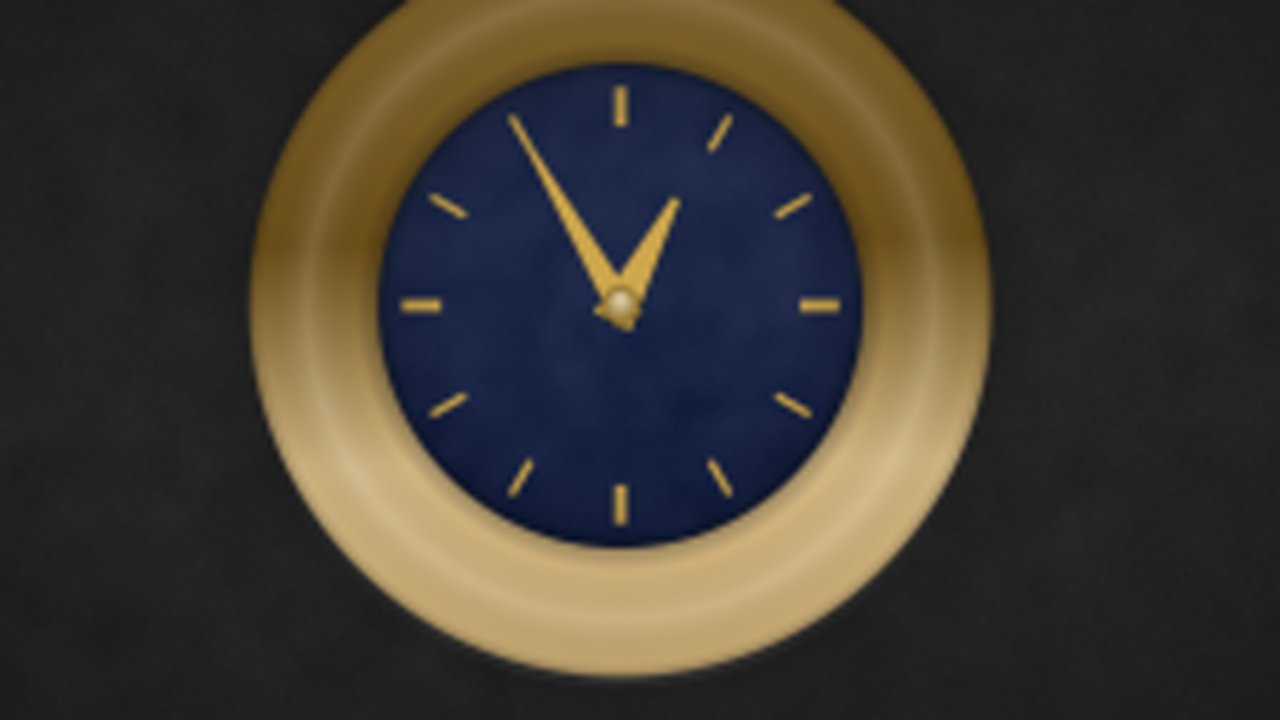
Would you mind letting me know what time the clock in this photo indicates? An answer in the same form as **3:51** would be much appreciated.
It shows **12:55**
